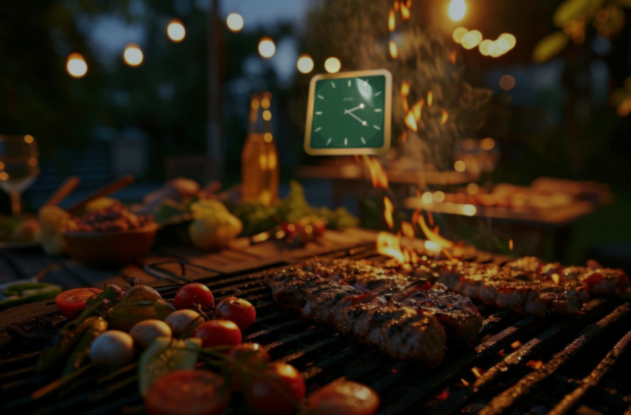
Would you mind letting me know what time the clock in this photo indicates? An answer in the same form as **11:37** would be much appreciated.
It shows **2:21**
